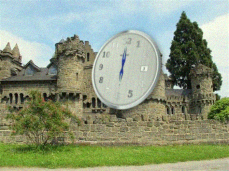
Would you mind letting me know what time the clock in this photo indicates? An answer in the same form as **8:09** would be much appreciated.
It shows **6:00**
